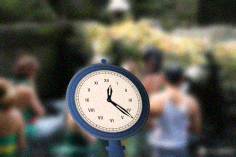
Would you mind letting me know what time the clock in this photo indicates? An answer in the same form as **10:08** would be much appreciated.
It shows **12:22**
